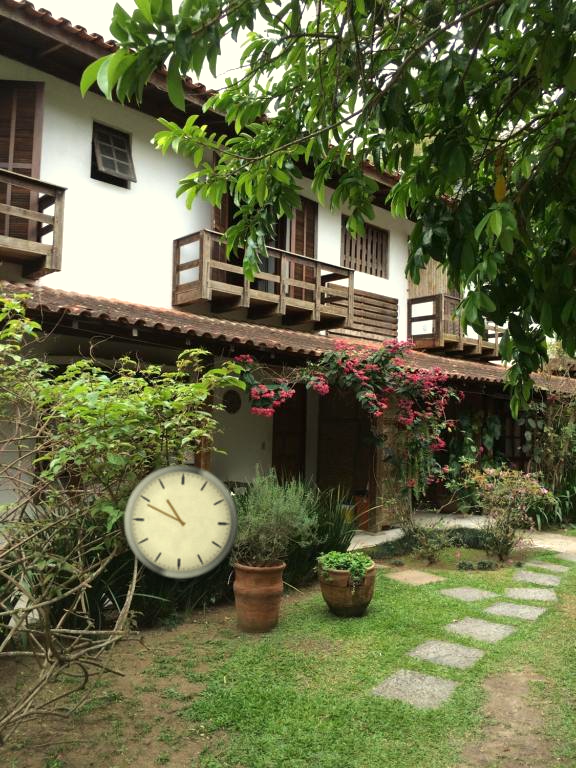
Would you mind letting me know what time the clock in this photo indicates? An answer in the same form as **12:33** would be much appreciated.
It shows **10:49**
